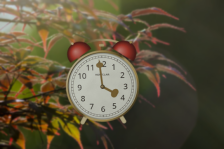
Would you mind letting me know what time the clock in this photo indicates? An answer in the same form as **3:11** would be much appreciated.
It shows **3:59**
